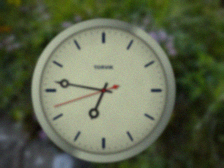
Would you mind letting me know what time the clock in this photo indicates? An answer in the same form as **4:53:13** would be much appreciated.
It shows **6:46:42**
